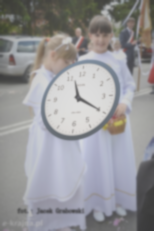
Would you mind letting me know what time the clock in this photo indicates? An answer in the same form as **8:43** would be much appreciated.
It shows **11:20**
